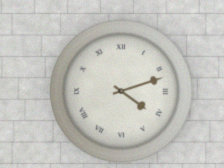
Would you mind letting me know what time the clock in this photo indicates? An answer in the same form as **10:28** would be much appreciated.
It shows **4:12**
